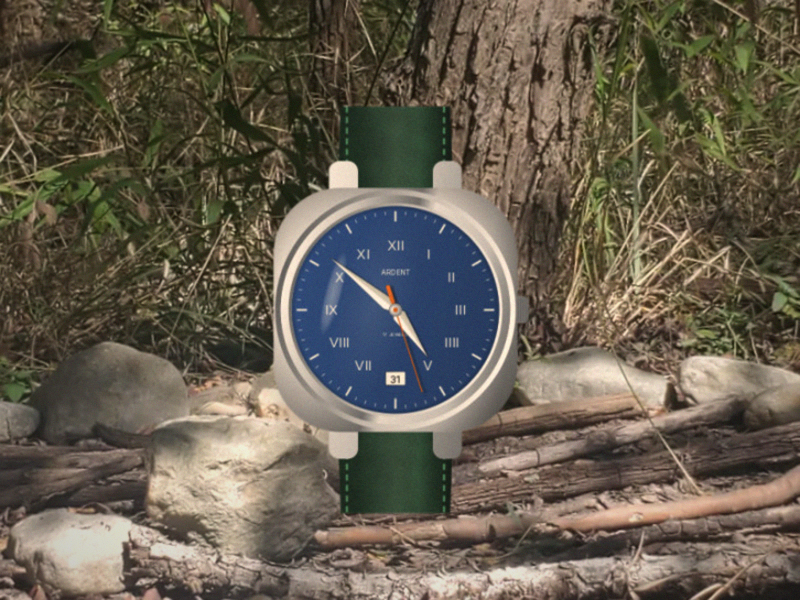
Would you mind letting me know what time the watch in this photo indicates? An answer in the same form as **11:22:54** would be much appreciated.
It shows **4:51:27**
